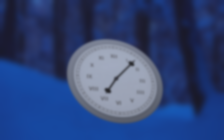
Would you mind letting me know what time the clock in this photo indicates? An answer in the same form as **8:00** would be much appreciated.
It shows **7:07**
